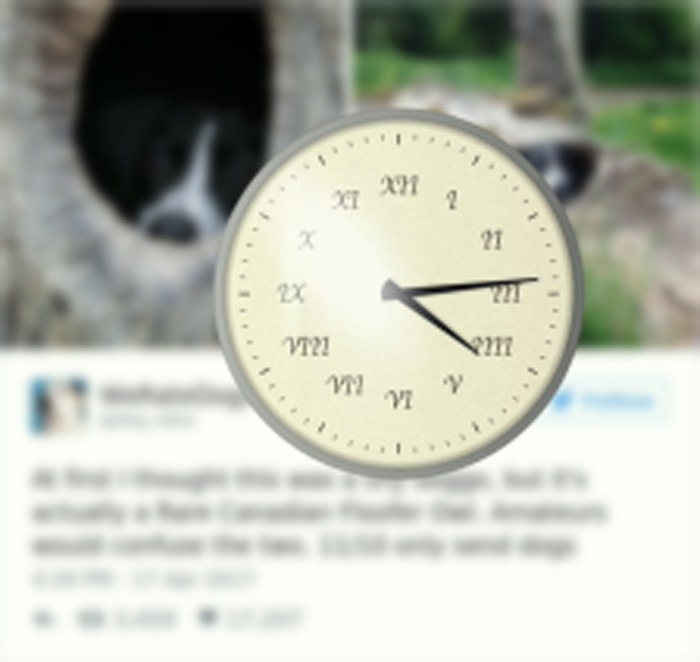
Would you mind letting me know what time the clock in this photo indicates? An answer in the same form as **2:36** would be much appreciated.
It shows **4:14**
